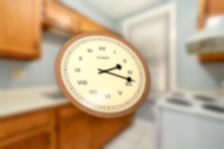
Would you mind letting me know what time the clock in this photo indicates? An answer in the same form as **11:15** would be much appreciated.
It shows **2:18**
